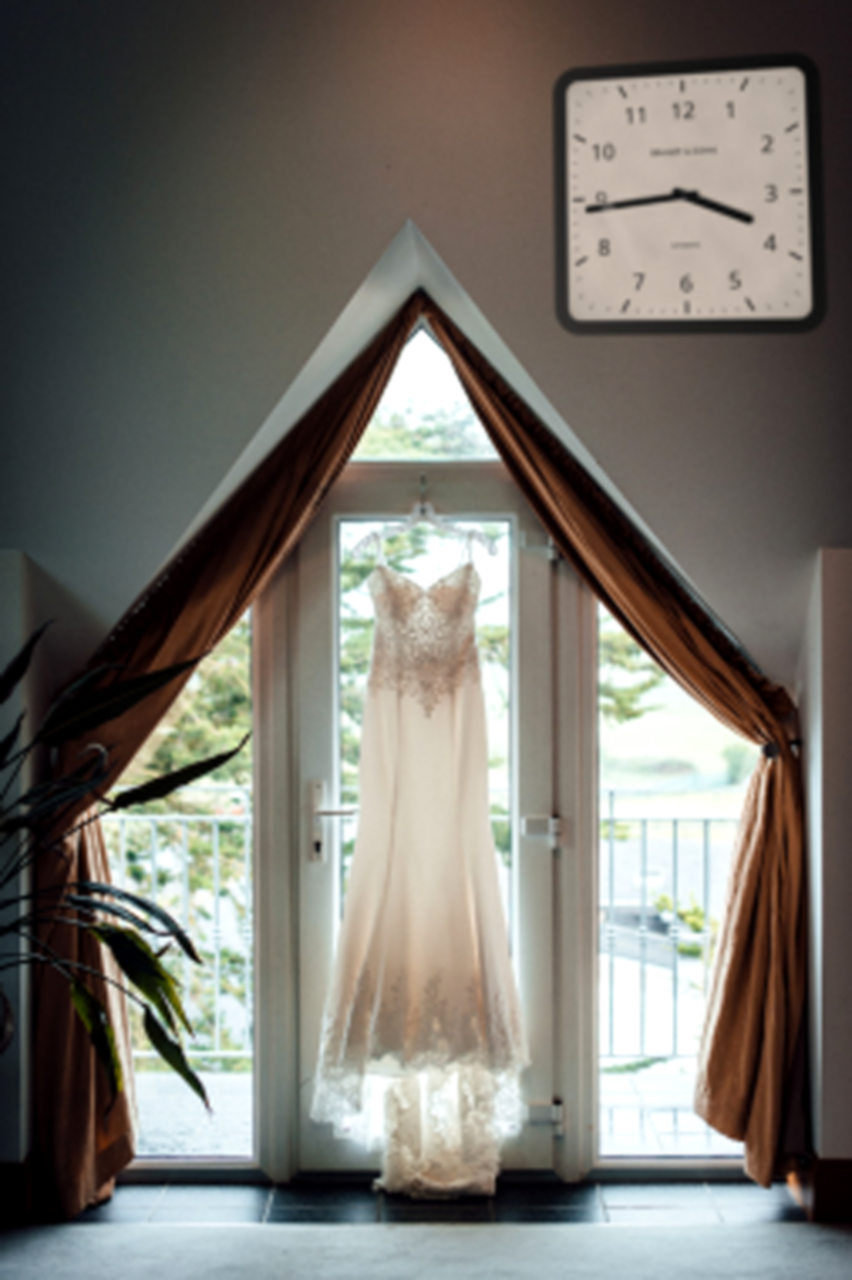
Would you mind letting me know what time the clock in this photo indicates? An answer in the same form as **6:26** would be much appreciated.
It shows **3:44**
